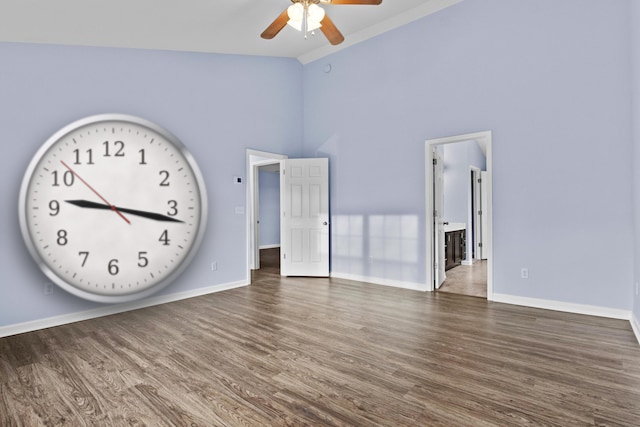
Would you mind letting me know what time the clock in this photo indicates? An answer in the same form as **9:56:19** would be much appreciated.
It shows **9:16:52**
